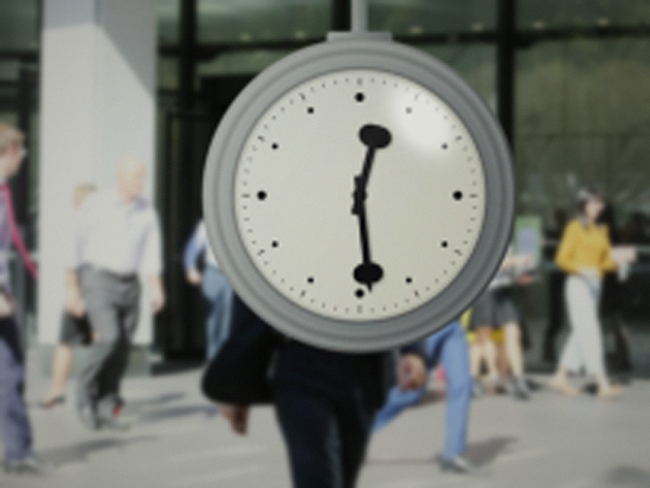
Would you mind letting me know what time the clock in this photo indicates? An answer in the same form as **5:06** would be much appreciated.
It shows **12:29**
